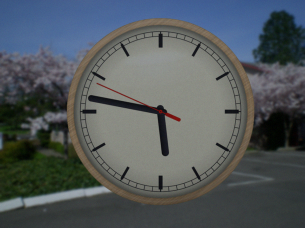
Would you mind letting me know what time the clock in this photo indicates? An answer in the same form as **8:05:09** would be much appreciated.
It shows **5:46:49**
